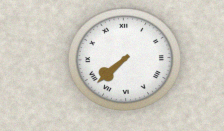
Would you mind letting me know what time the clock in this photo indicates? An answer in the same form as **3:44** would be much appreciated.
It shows **7:38**
